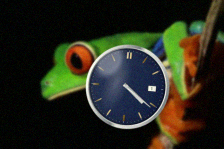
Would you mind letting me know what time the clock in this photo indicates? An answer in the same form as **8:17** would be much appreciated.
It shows **4:21**
